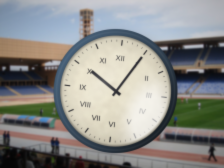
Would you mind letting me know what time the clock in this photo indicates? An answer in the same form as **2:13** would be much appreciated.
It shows **10:05**
